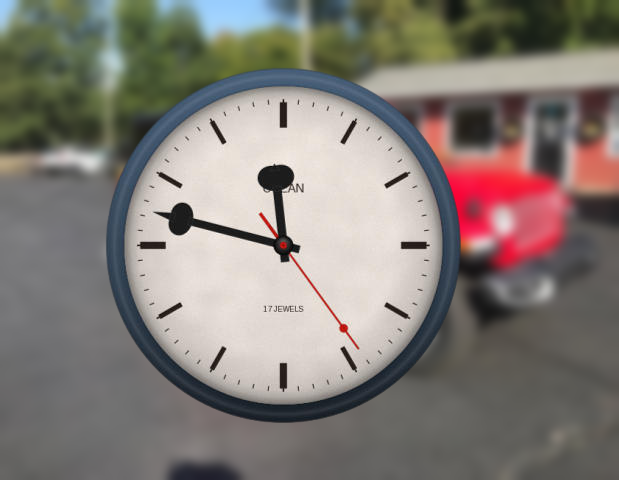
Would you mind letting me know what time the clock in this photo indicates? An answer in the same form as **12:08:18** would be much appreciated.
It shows **11:47:24**
